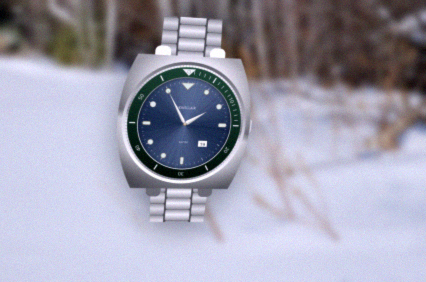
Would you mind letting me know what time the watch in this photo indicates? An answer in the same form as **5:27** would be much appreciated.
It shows **1:55**
